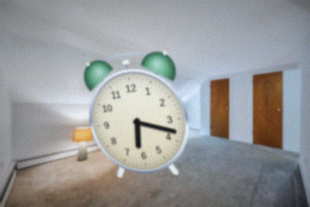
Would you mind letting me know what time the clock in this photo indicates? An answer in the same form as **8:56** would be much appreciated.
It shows **6:18**
